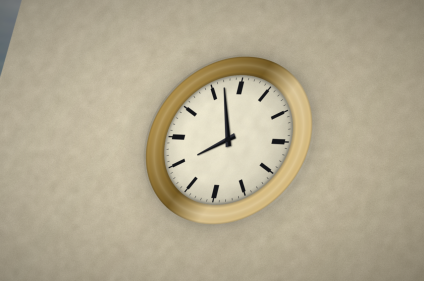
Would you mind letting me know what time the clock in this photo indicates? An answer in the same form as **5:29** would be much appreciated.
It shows **7:57**
